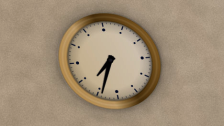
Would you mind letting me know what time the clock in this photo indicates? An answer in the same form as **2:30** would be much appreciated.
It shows **7:34**
